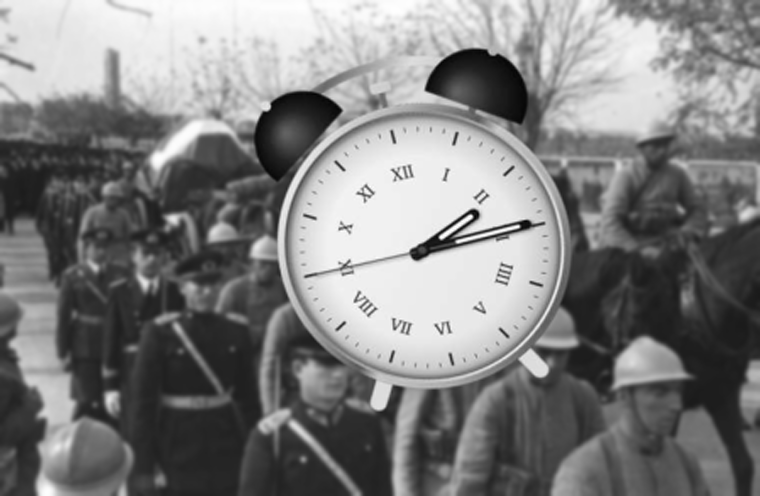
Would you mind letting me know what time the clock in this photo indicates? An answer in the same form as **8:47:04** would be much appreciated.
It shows **2:14:45**
